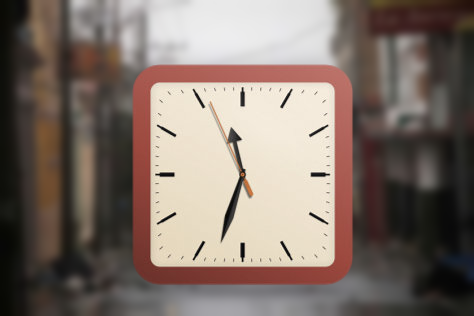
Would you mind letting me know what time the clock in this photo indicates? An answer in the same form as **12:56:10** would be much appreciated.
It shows **11:32:56**
